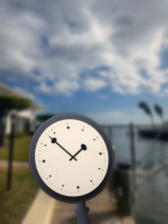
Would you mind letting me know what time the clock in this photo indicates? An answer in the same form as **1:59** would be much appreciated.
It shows **1:53**
